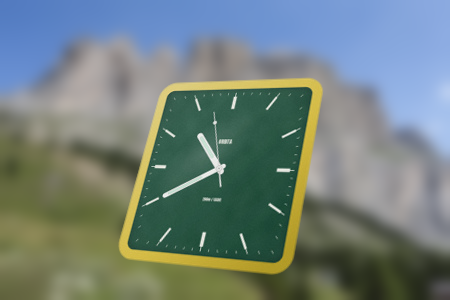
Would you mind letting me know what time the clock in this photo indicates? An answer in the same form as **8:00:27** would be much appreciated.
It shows **10:39:57**
